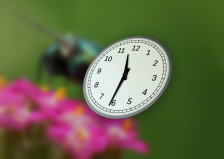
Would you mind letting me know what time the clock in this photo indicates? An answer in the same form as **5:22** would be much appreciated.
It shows **11:31**
